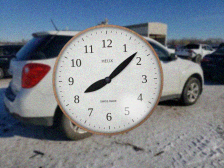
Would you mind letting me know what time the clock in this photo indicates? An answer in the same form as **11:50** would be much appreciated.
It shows **8:08**
